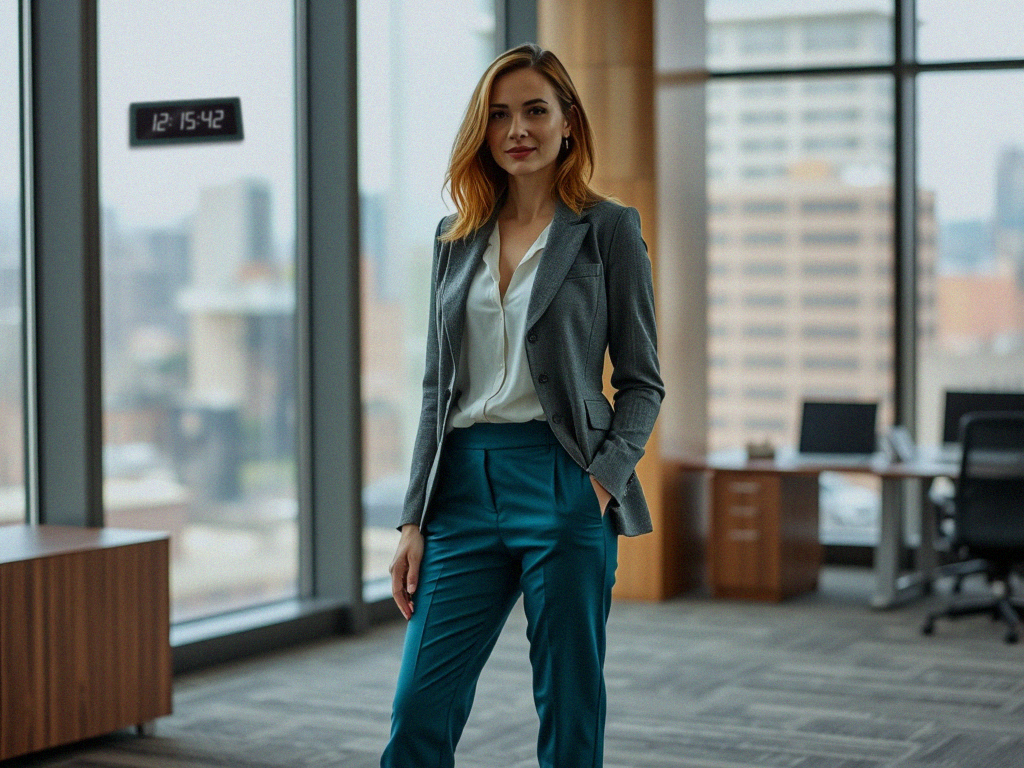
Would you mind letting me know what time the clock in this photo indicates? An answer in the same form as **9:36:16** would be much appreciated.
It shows **12:15:42**
